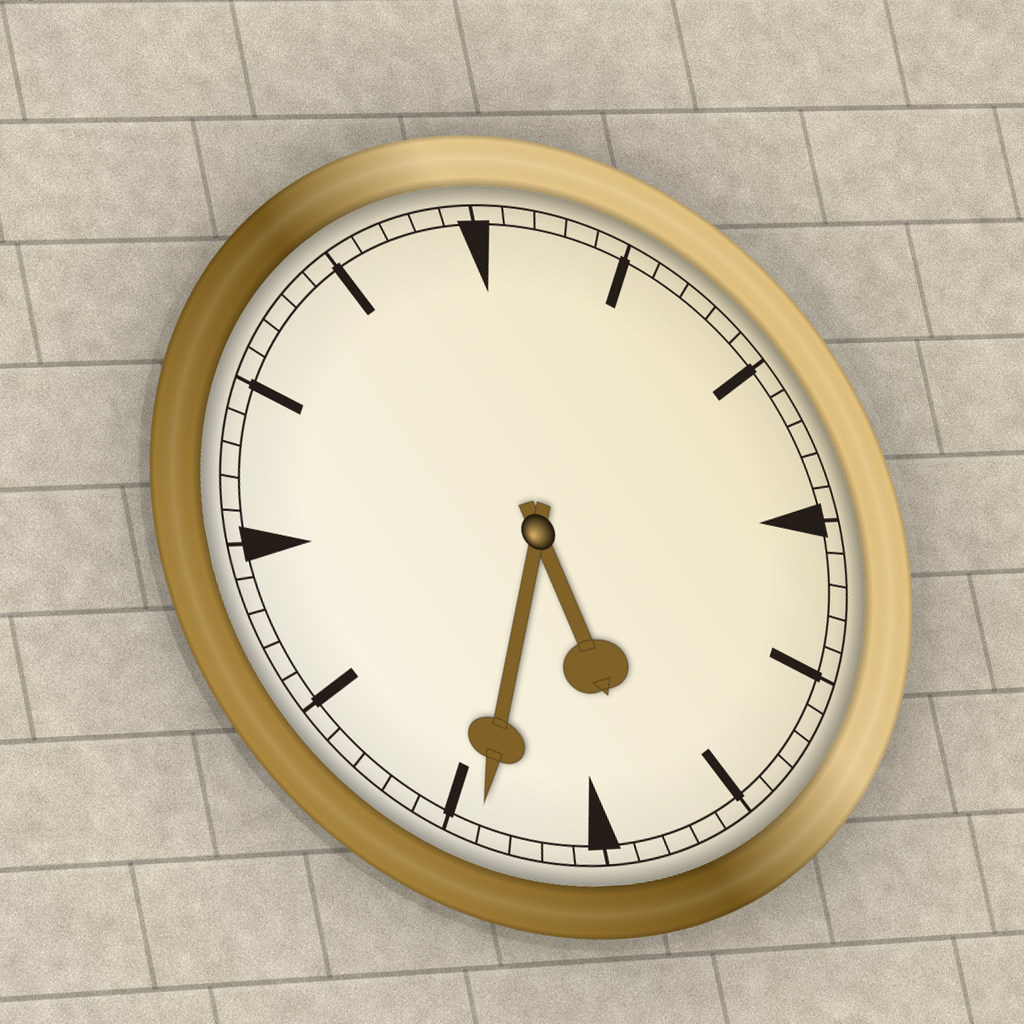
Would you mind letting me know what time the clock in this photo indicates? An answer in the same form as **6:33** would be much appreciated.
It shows **5:34**
